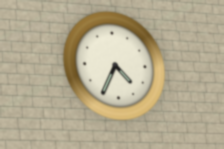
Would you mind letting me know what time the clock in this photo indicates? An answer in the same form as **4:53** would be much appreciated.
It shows **4:35**
